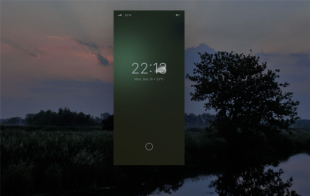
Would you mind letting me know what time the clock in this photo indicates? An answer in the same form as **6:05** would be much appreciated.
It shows **22:13**
